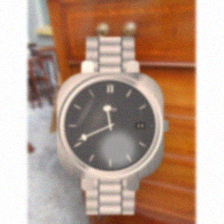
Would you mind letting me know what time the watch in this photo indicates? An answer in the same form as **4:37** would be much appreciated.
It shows **11:41**
